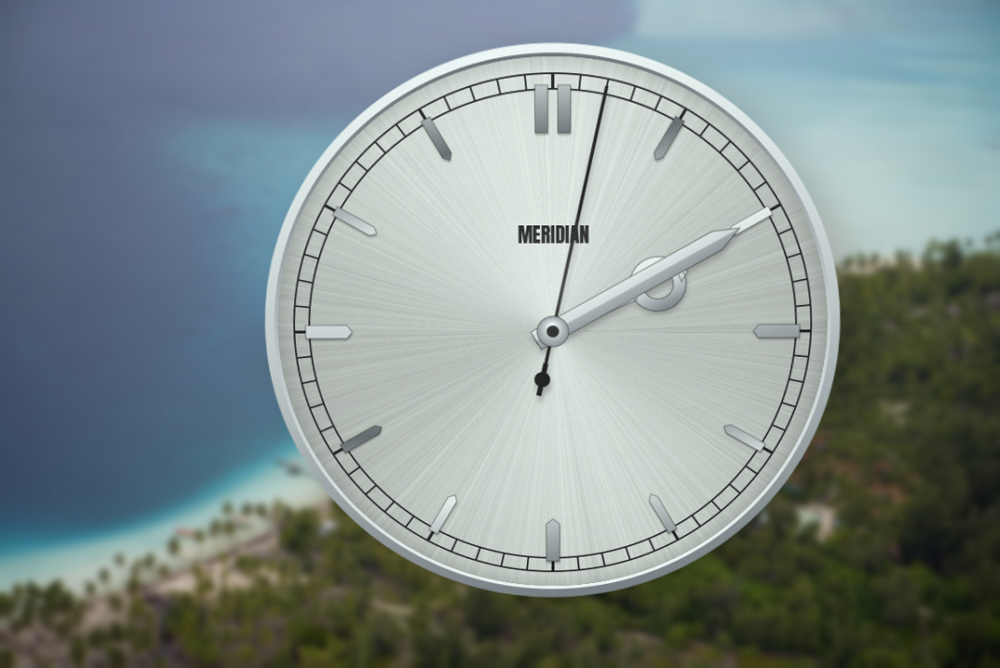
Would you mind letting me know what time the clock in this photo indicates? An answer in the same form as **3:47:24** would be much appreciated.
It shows **2:10:02**
